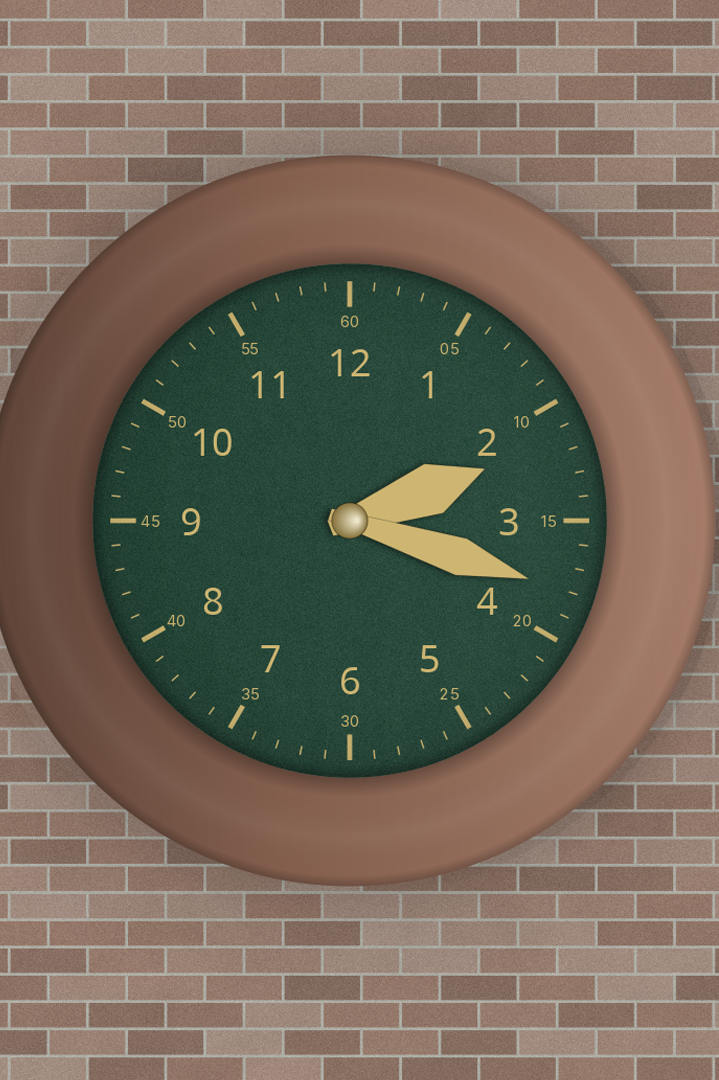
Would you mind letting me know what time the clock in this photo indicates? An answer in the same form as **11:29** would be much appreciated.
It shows **2:18**
